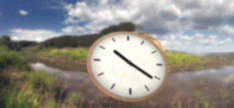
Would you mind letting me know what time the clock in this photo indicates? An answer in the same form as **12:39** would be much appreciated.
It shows **10:21**
